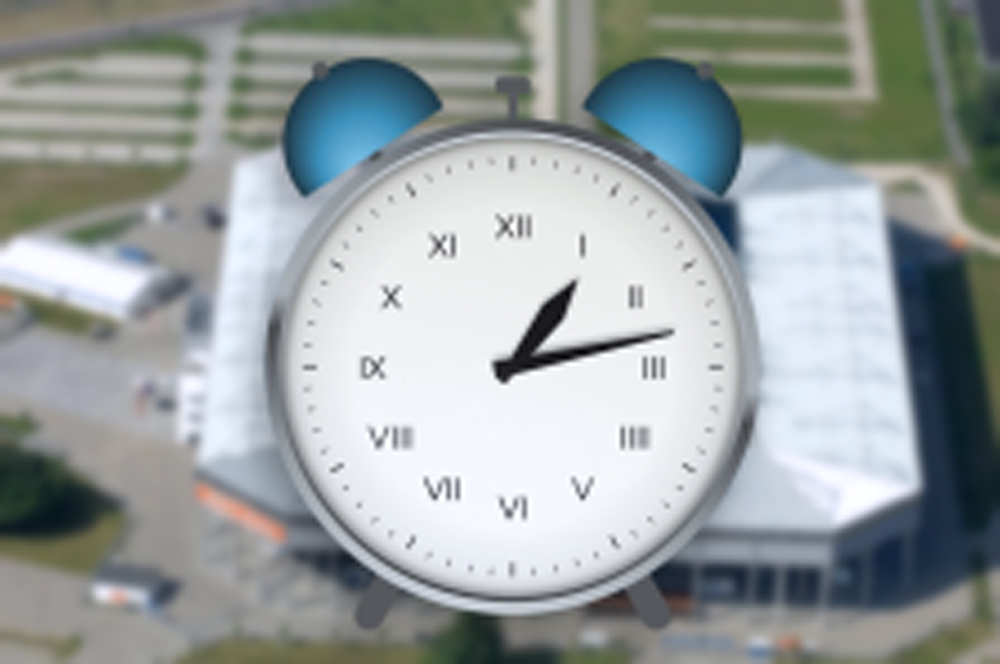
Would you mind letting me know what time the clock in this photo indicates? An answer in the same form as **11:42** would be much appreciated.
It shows **1:13**
